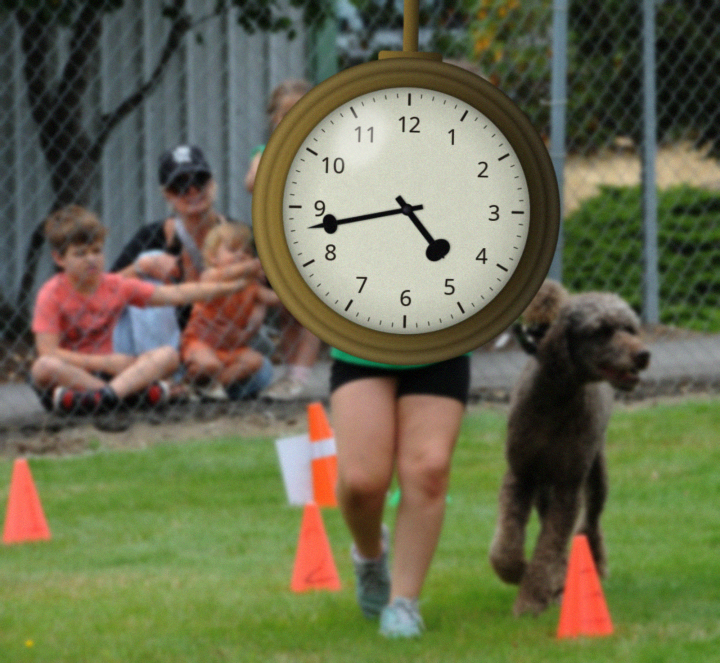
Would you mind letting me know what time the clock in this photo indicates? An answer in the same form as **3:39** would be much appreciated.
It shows **4:43**
